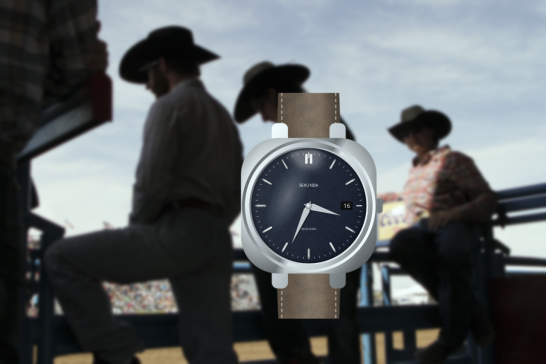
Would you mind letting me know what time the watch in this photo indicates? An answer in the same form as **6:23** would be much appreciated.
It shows **3:34**
